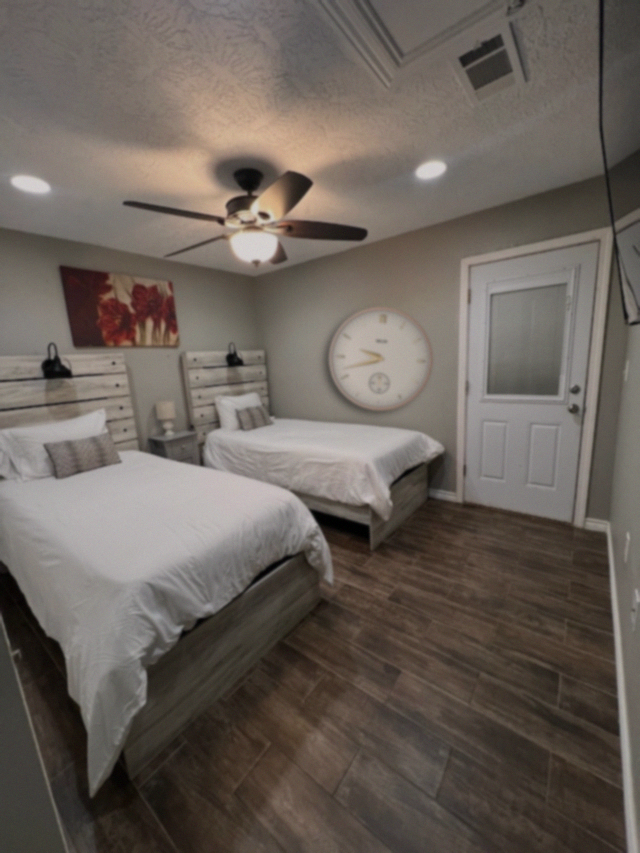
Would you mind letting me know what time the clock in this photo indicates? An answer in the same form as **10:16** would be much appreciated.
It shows **9:42**
